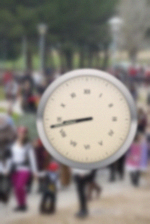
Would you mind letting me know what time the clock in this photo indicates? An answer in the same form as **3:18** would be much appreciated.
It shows **8:43**
